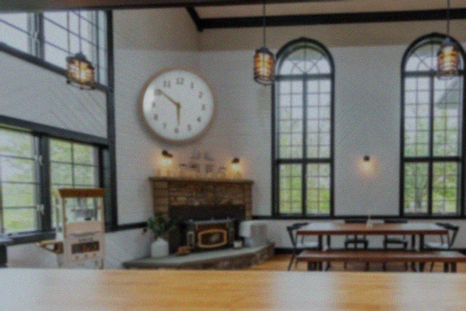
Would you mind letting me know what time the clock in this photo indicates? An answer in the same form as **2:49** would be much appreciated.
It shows **5:51**
